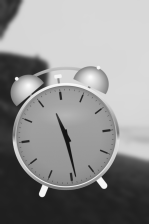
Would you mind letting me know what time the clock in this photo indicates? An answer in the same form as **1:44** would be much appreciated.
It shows **11:29**
